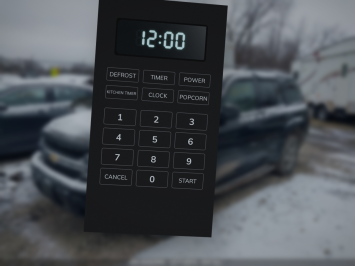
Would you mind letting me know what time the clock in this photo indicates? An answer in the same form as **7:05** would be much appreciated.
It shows **12:00**
